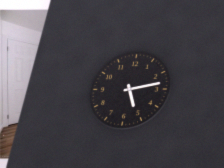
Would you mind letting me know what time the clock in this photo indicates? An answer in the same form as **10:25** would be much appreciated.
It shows **5:13**
